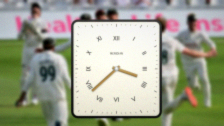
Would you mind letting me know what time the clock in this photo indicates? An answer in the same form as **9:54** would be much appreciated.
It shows **3:38**
